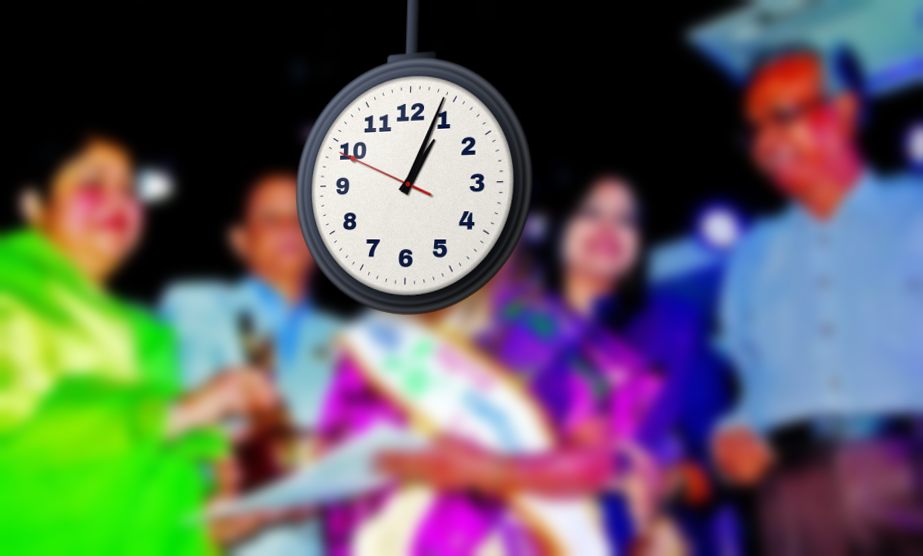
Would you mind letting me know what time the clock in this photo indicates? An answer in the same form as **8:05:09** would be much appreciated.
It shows **1:03:49**
